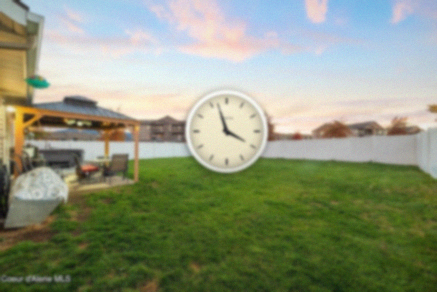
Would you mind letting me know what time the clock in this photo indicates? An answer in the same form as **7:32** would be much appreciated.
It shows **3:57**
